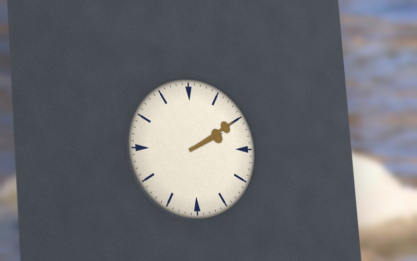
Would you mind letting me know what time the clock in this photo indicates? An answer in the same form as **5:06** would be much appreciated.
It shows **2:10**
